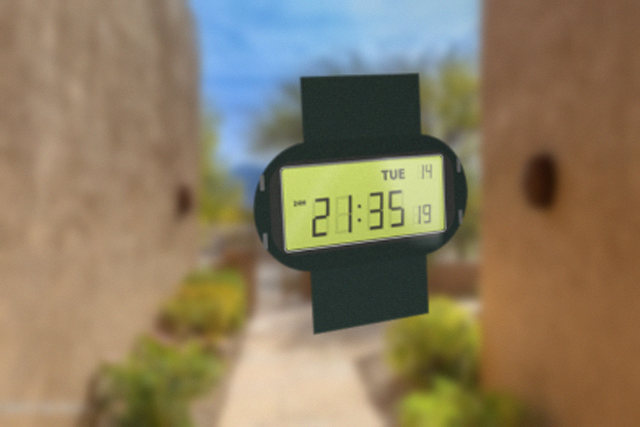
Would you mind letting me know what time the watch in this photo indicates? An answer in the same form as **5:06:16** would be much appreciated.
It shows **21:35:19**
